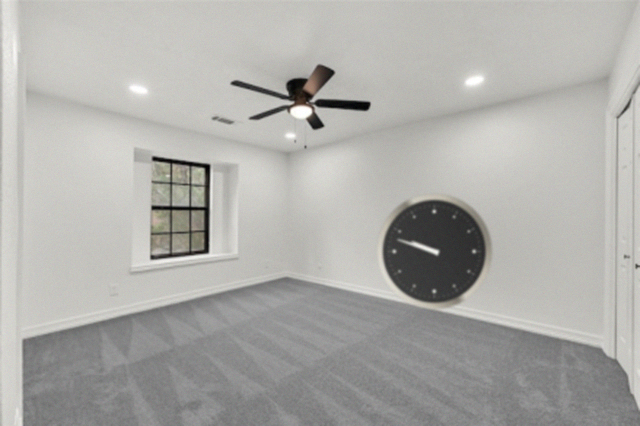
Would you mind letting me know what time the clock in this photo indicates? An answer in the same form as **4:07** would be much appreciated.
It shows **9:48**
